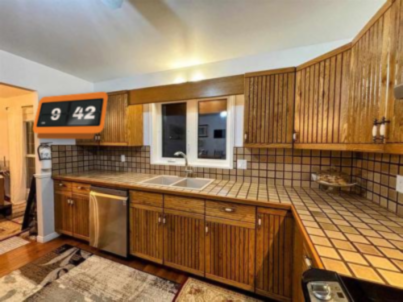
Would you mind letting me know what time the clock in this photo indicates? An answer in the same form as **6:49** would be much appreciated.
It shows **9:42**
